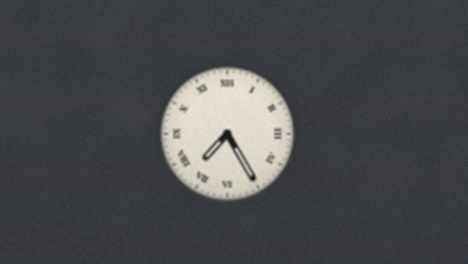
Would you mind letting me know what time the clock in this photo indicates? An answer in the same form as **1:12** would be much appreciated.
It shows **7:25**
